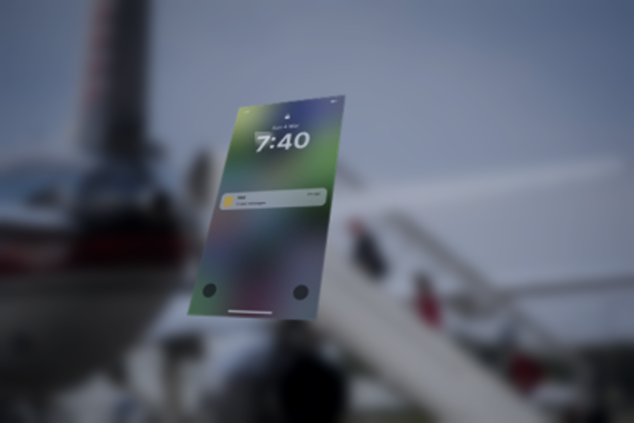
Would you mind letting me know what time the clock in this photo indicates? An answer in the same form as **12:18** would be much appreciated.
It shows **7:40**
